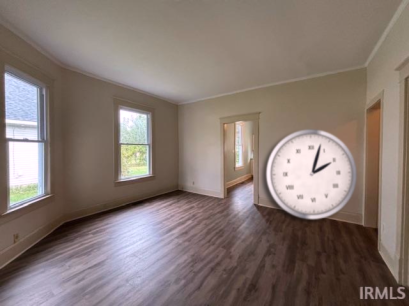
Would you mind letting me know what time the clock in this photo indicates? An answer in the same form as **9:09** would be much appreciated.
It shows **2:03**
